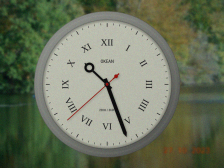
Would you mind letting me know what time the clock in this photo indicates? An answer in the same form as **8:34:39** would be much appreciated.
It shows **10:26:38**
